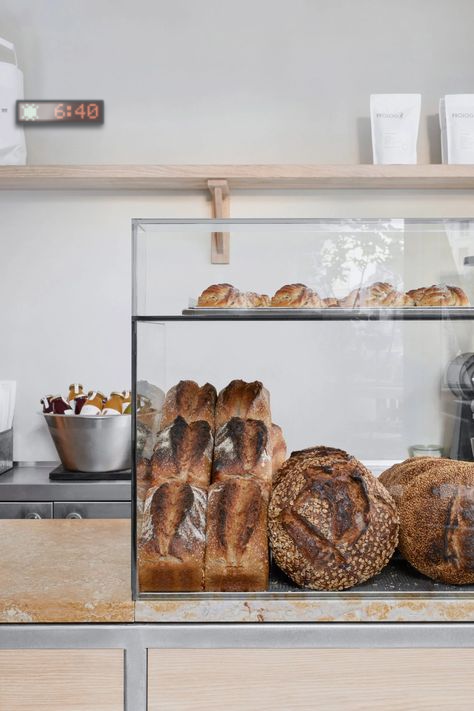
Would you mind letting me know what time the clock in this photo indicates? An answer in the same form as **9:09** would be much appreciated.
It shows **6:40**
